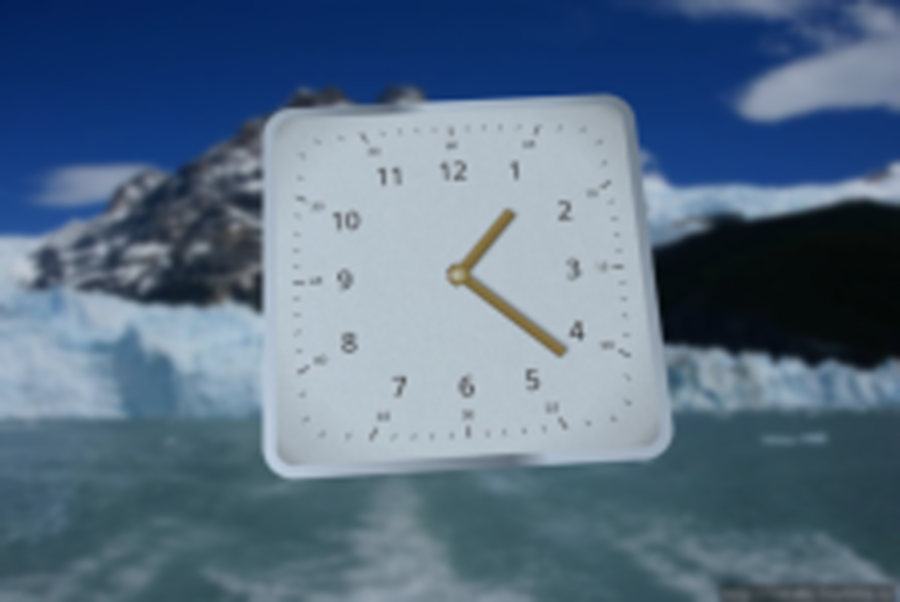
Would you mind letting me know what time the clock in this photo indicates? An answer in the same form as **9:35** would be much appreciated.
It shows **1:22**
